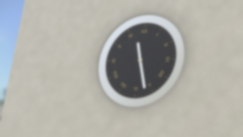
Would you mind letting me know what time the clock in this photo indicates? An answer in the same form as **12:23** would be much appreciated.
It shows **11:27**
